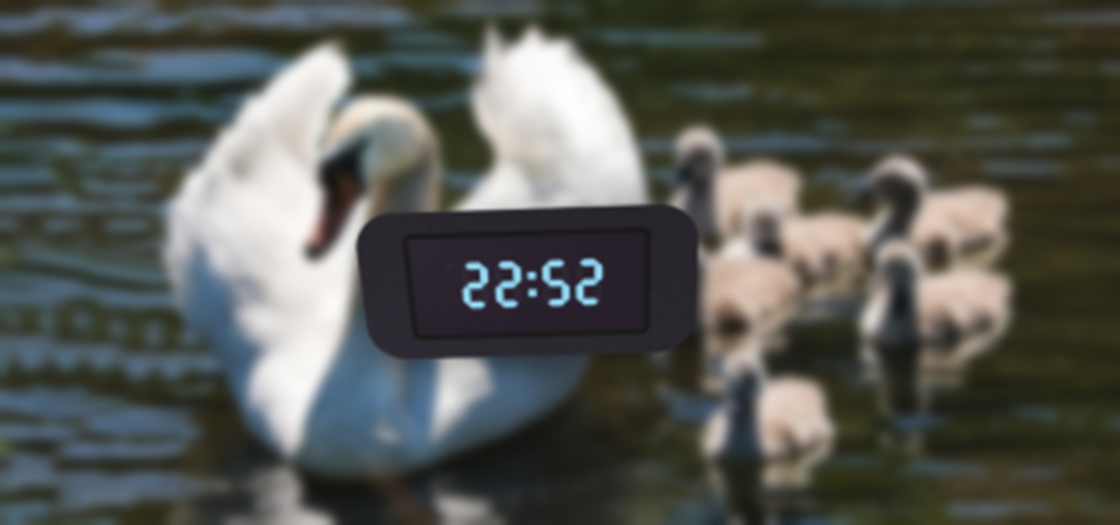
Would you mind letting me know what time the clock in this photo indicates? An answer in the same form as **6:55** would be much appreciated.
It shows **22:52**
